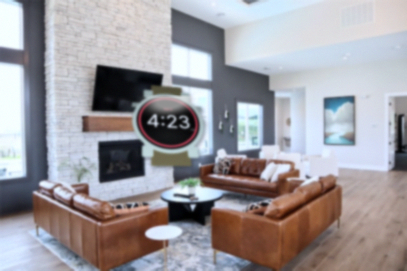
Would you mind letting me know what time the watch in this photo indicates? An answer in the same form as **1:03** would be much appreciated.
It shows **4:23**
